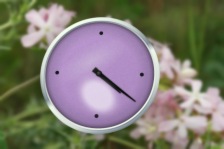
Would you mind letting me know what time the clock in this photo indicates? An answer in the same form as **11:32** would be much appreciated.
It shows **4:21**
